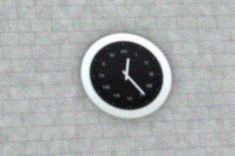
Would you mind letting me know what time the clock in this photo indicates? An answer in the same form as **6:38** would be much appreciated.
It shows **12:24**
